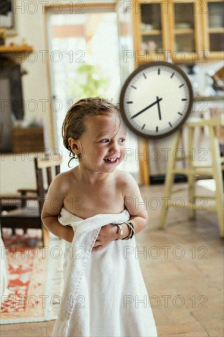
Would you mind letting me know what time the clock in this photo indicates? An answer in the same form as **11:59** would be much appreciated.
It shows **5:40**
